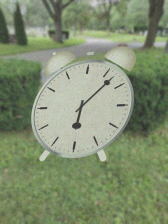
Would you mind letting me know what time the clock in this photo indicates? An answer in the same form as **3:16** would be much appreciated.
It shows **6:07**
